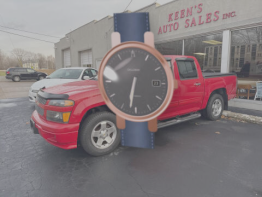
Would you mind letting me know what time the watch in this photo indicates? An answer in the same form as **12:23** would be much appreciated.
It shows **6:32**
